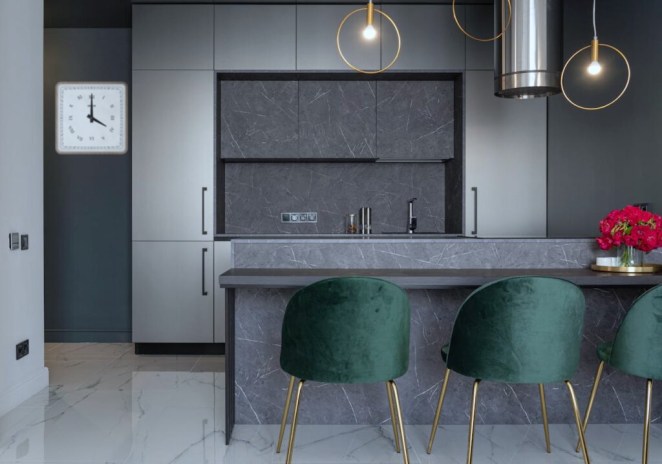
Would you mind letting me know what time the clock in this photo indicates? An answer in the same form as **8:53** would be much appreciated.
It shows **4:00**
